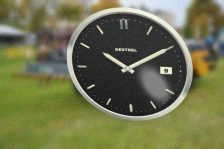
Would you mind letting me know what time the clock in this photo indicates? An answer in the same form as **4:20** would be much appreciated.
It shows **10:10**
